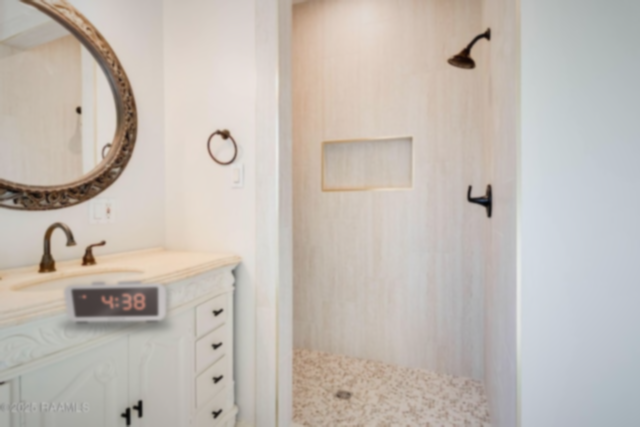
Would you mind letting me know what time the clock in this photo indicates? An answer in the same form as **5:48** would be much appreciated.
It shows **4:38**
